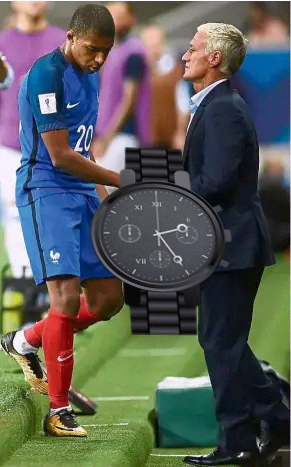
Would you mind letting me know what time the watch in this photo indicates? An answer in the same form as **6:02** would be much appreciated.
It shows **2:25**
